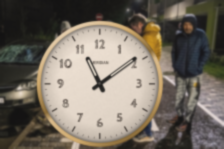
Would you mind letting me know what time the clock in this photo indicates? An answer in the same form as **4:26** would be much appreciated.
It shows **11:09**
